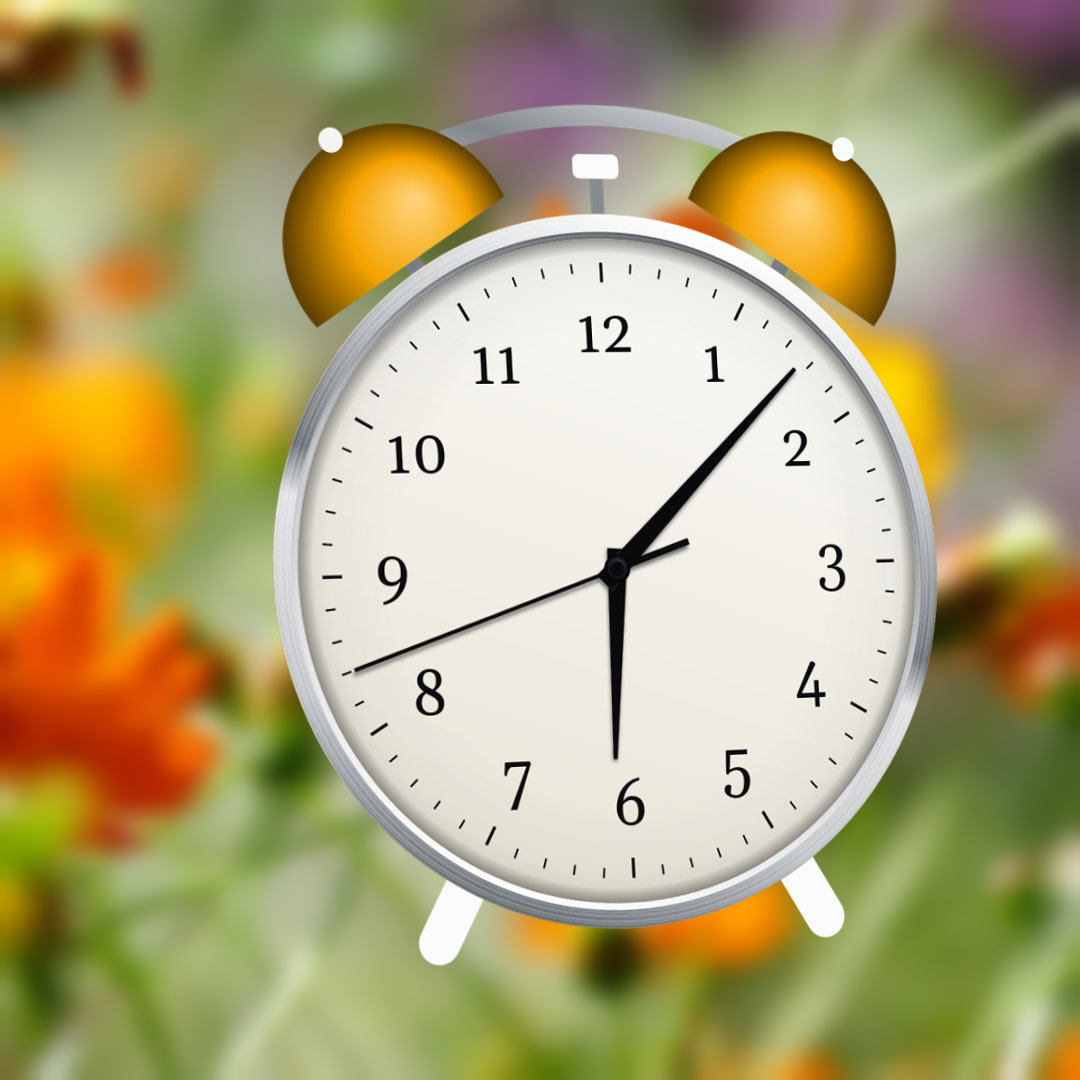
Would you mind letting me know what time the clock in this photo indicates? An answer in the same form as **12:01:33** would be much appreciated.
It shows **6:07:42**
